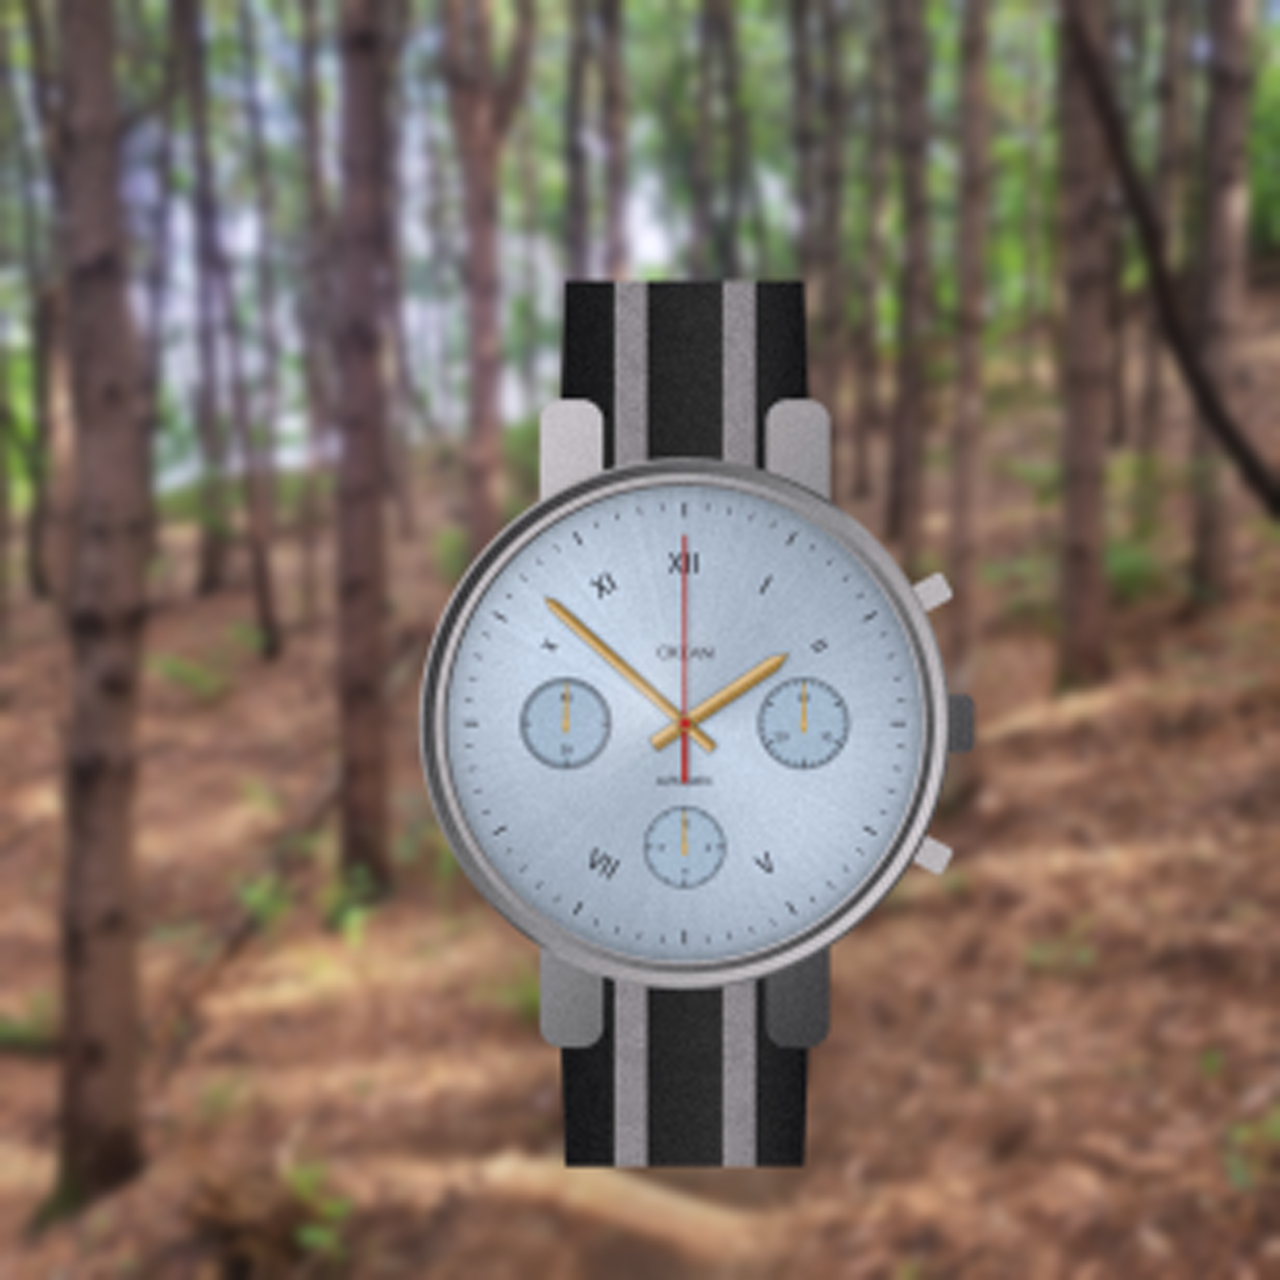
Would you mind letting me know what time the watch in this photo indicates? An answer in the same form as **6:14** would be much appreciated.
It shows **1:52**
